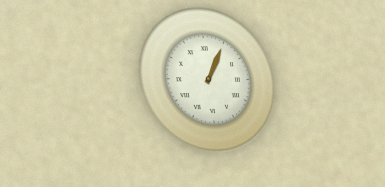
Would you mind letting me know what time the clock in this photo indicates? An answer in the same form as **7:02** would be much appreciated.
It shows **1:05**
